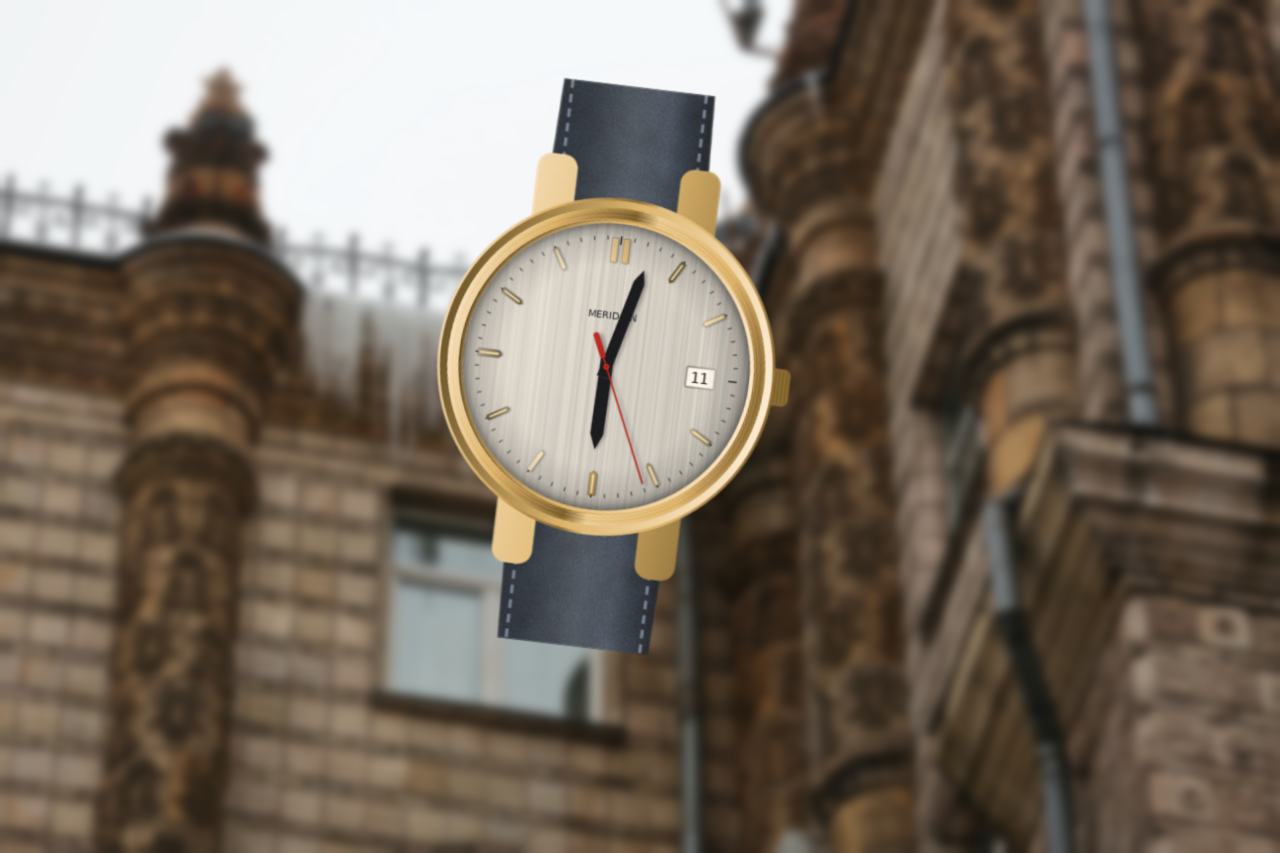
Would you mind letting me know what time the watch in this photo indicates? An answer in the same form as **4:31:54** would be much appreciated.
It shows **6:02:26**
